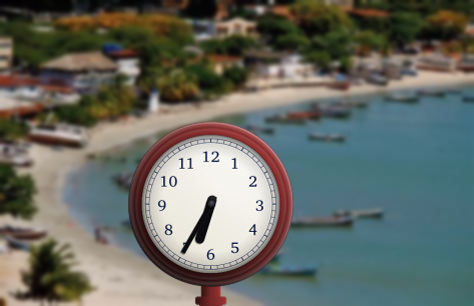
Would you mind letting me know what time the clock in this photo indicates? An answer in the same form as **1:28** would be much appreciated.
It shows **6:35**
